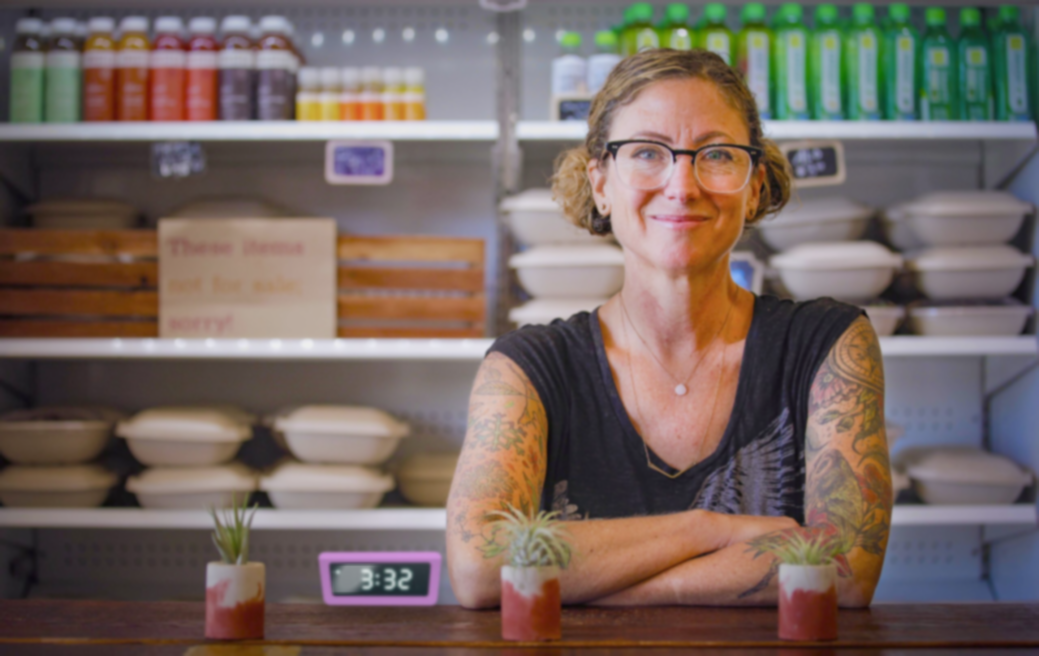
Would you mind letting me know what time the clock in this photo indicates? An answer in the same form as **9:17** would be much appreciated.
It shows **3:32**
